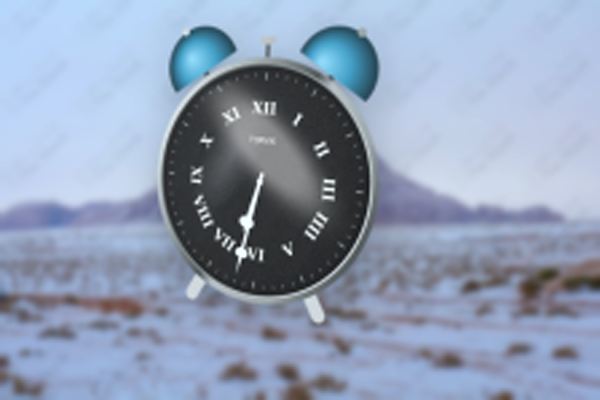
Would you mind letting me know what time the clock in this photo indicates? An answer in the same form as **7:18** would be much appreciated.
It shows **6:32**
